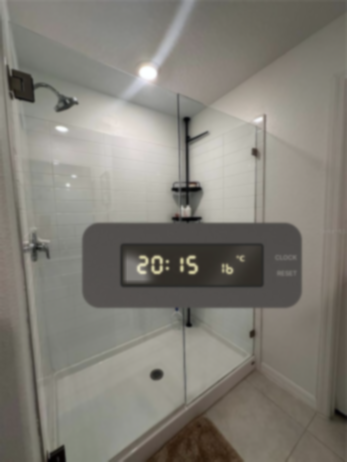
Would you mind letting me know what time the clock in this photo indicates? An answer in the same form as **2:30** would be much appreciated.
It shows **20:15**
